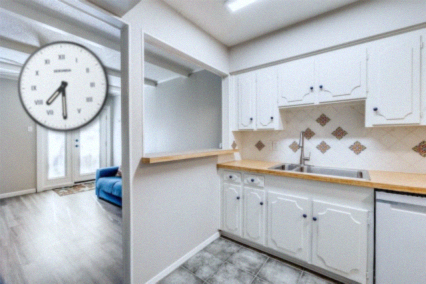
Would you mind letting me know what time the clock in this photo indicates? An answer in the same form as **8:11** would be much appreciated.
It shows **7:30**
